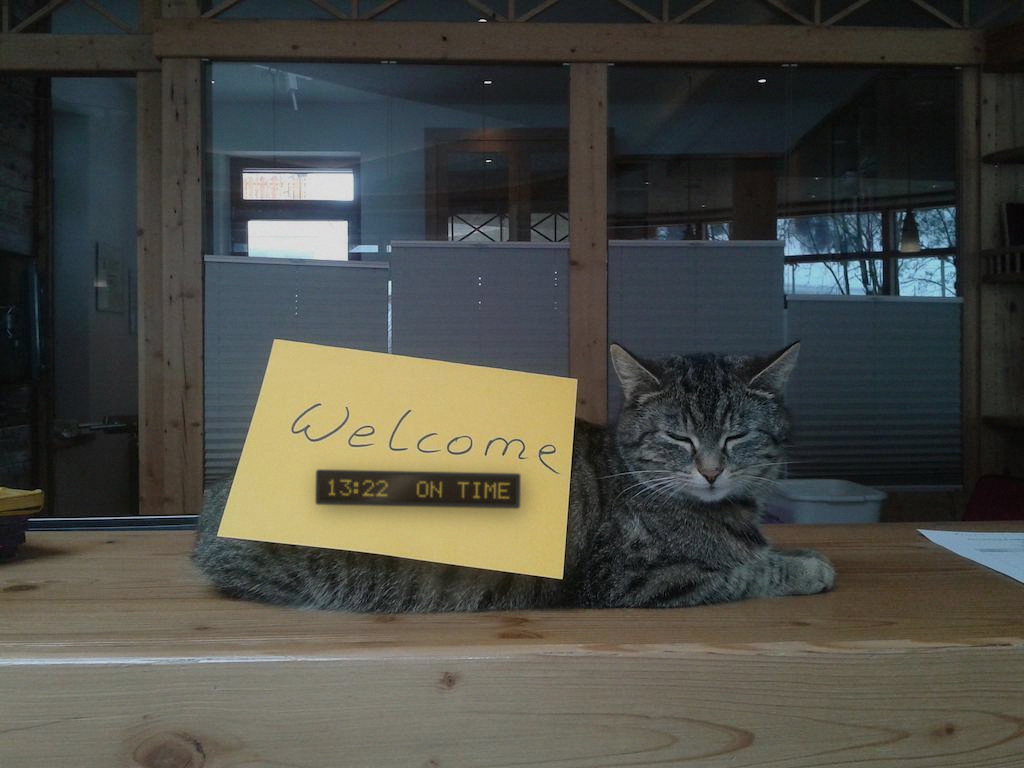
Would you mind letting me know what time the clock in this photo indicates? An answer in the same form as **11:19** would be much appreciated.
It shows **13:22**
